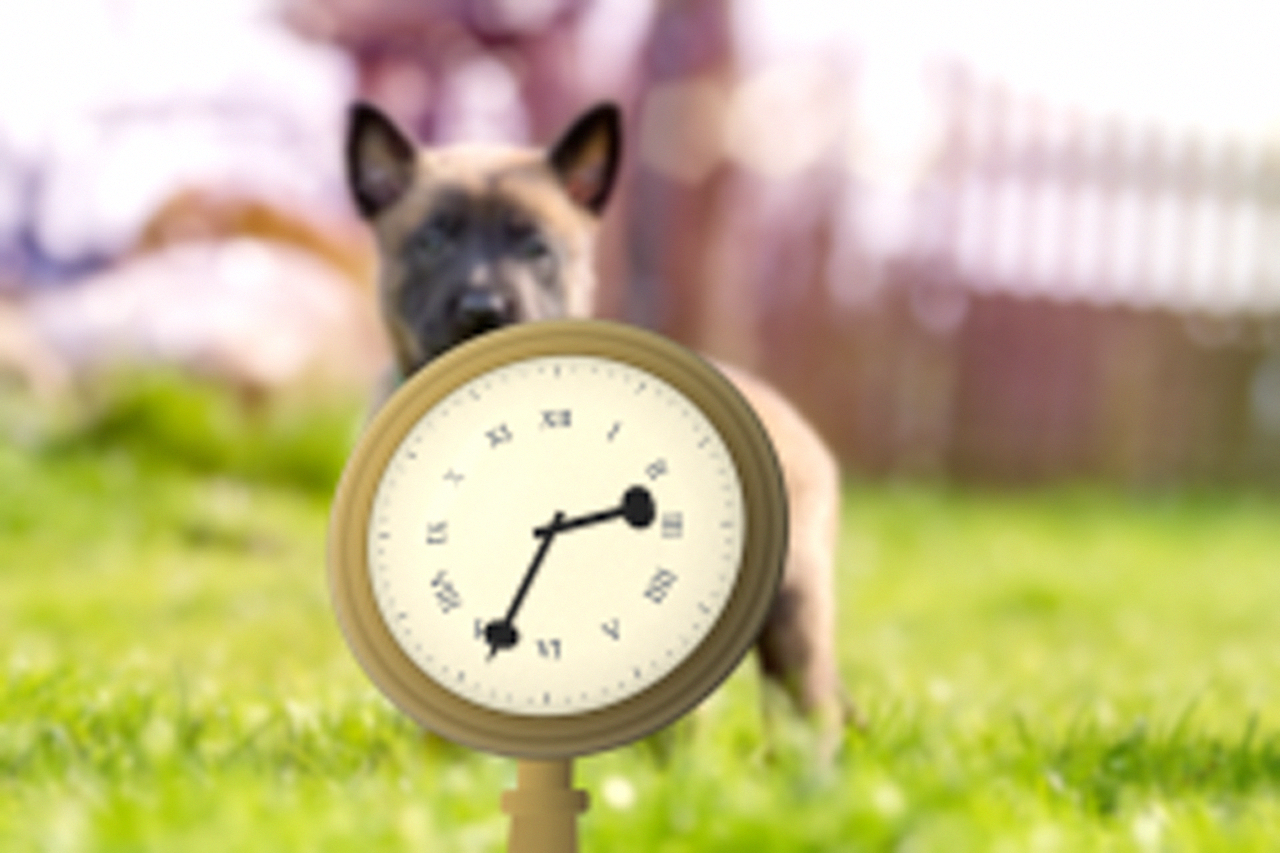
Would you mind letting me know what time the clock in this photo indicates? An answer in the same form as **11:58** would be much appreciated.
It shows **2:34**
